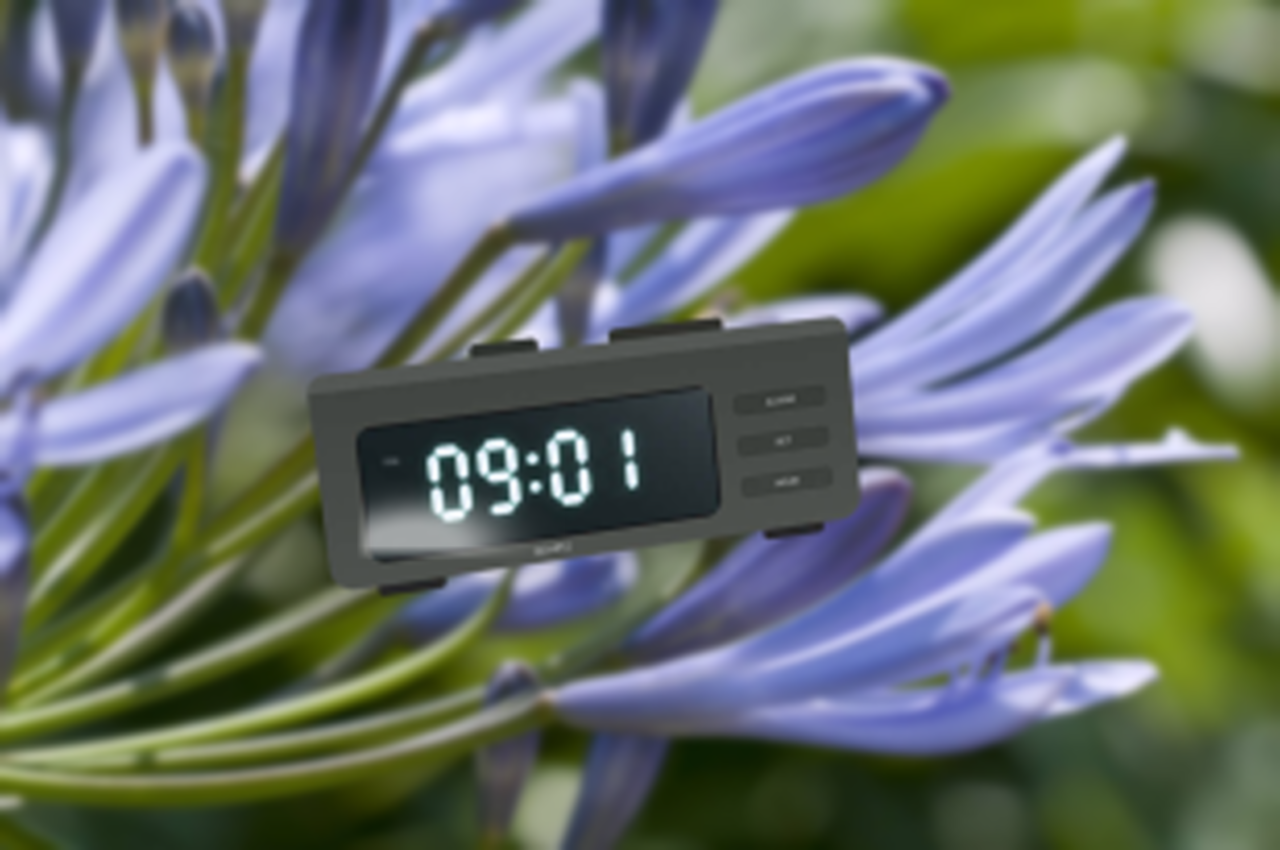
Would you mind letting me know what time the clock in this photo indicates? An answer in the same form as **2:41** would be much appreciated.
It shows **9:01**
